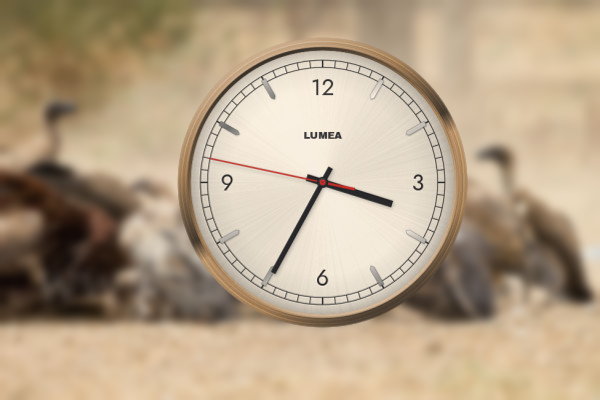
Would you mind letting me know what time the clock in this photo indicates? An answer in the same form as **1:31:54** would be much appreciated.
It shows **3:34:47**
